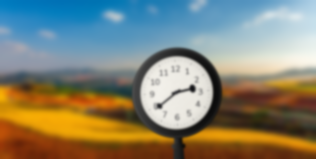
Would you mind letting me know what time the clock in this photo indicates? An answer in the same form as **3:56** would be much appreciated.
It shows **2:39**
